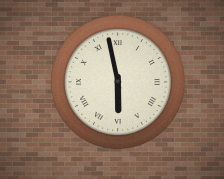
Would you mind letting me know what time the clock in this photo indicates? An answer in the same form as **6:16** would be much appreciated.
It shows **5:58**
